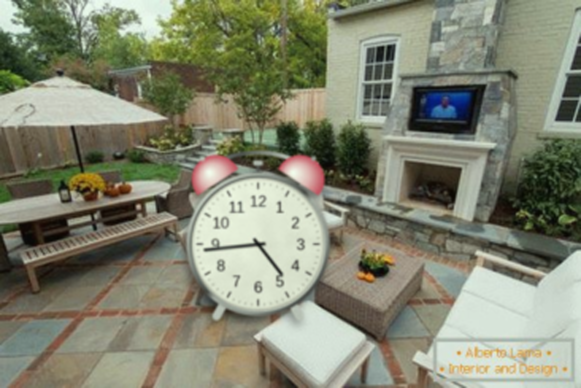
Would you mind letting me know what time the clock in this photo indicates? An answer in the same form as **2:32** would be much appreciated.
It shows **4:44**
